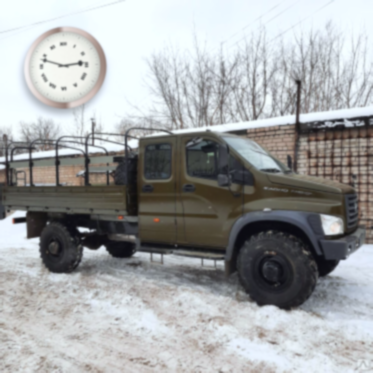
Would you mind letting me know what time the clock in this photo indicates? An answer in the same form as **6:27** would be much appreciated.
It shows **2:48**
